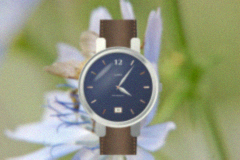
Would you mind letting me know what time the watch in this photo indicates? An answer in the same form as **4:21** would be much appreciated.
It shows **4:06**
